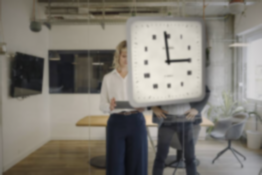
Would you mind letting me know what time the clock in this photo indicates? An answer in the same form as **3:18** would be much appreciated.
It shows **2:59**
